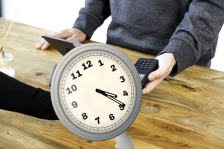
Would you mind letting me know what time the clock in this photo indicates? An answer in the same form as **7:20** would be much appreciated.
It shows **4:24**
